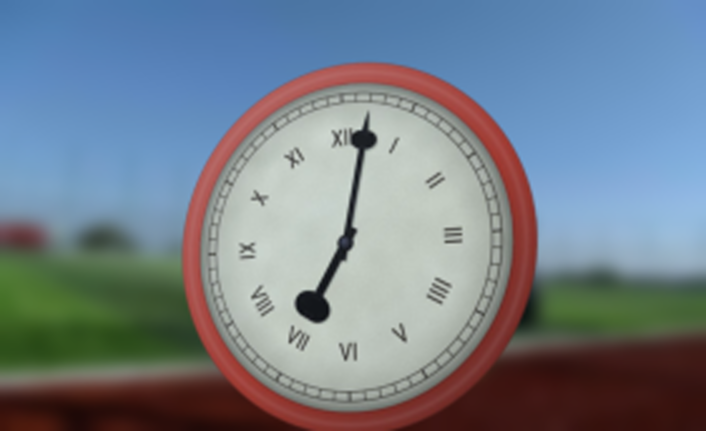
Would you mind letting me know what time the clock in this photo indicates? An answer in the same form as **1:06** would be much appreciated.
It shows **7:02**
